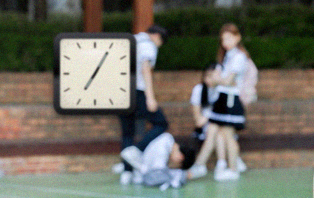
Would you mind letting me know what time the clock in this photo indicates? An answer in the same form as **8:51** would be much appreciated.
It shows **7:05**
